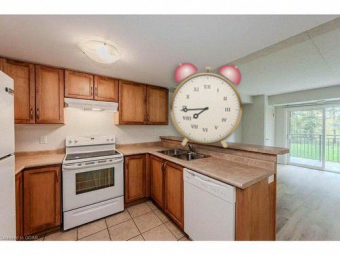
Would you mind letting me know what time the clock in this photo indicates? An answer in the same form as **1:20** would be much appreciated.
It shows **7:44**
